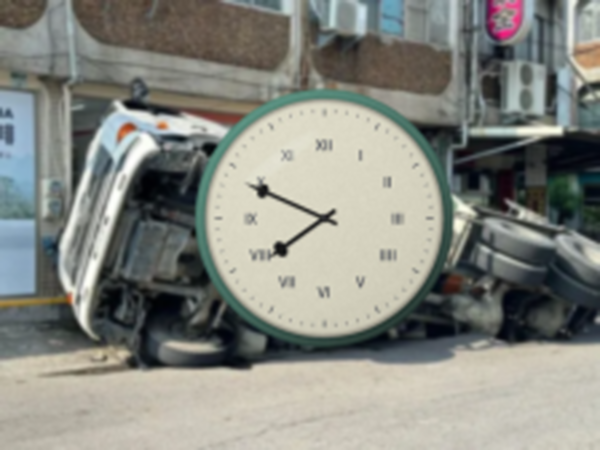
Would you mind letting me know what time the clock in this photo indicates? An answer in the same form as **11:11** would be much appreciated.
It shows **7:49**
